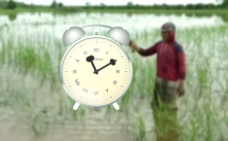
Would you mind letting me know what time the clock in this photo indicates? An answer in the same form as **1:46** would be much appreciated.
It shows **11:10**
